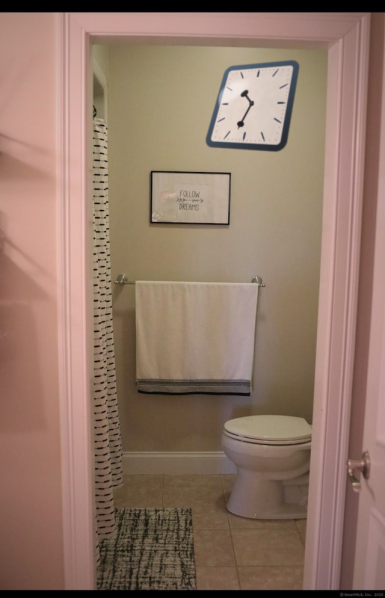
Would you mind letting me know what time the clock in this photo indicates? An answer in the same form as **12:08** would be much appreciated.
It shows **10:33**
